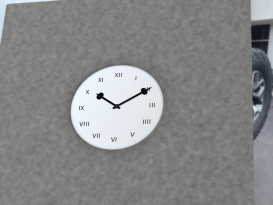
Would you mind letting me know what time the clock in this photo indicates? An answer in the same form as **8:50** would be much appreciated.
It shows **10:10**
